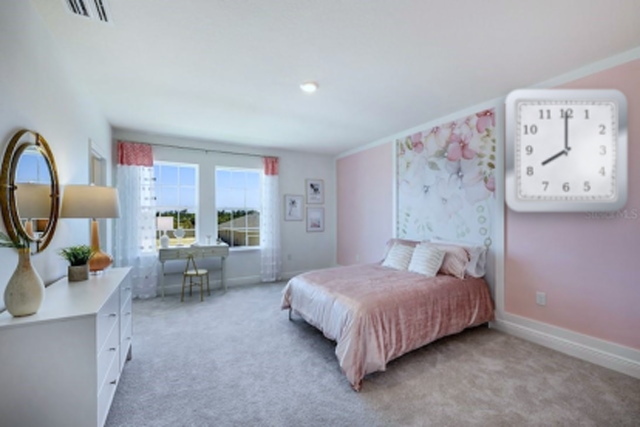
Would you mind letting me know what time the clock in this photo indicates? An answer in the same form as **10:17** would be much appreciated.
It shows **8:00**
